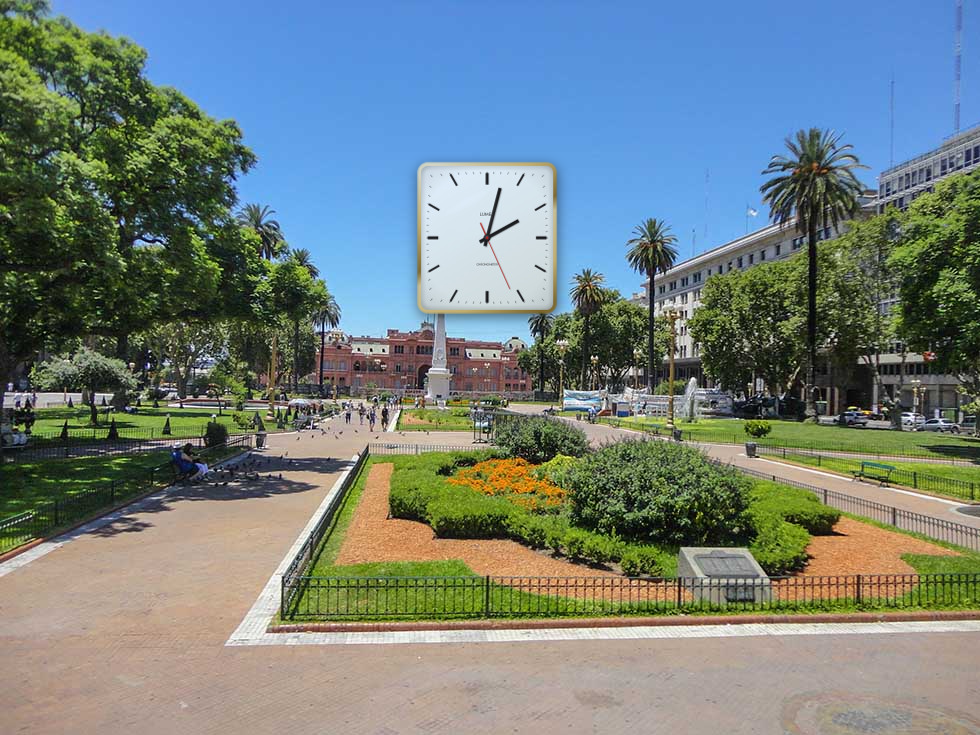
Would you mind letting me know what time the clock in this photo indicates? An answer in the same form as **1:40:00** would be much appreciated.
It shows **2:02:26**
